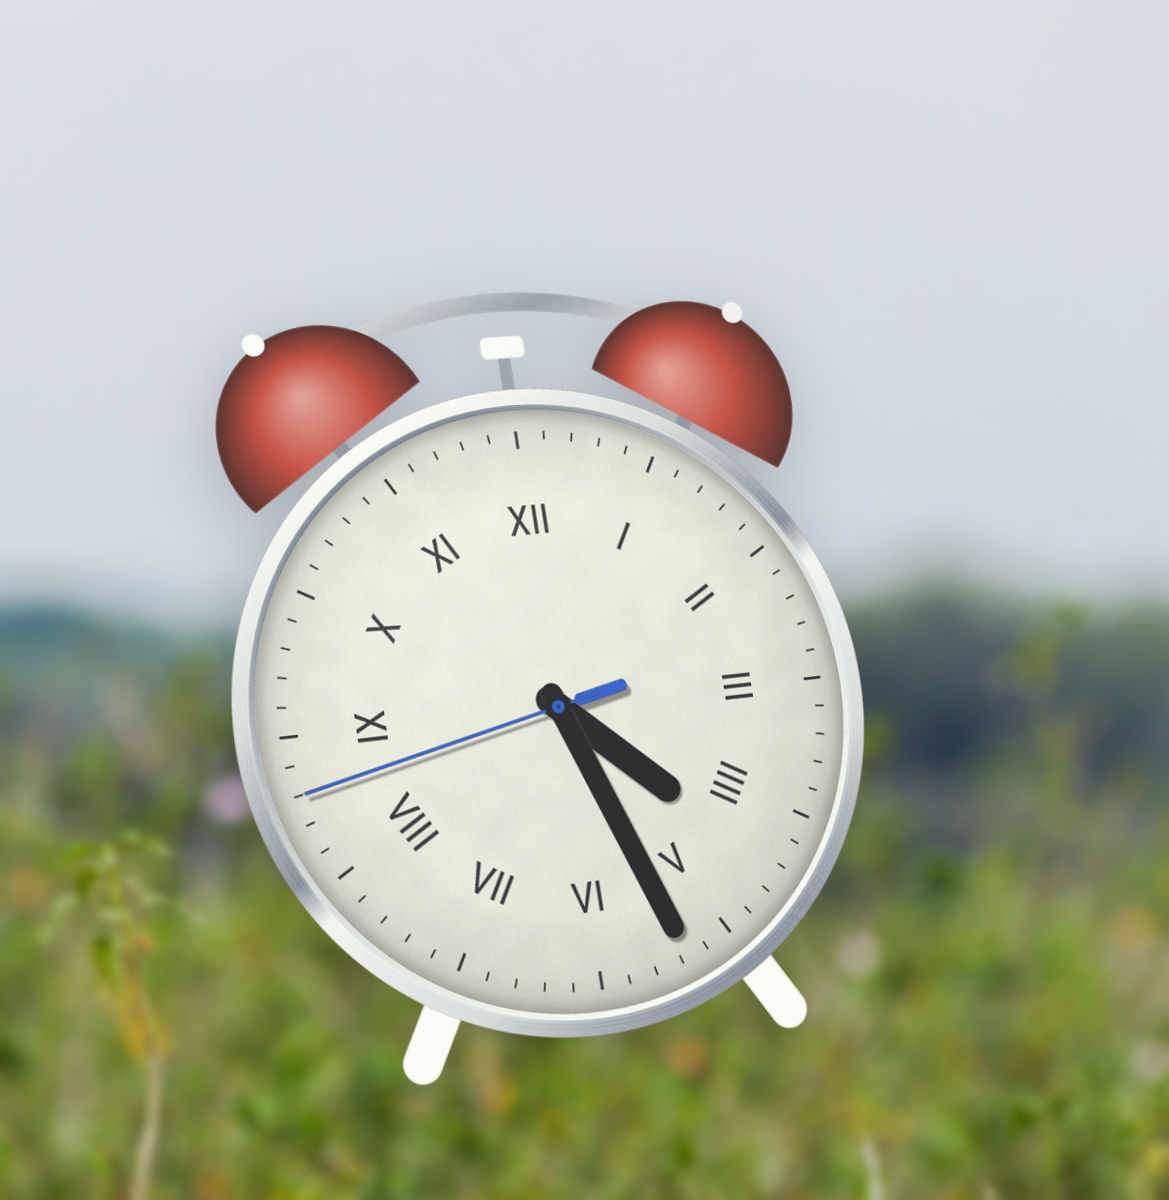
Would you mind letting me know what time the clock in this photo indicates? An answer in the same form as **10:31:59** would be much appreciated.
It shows **4:26:43**
